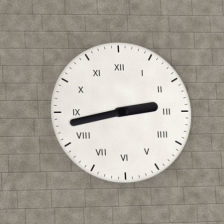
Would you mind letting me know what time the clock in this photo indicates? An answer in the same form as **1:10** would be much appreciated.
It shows **2:43**
